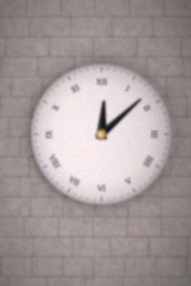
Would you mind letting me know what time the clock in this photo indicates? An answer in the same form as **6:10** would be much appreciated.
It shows **12:08**
